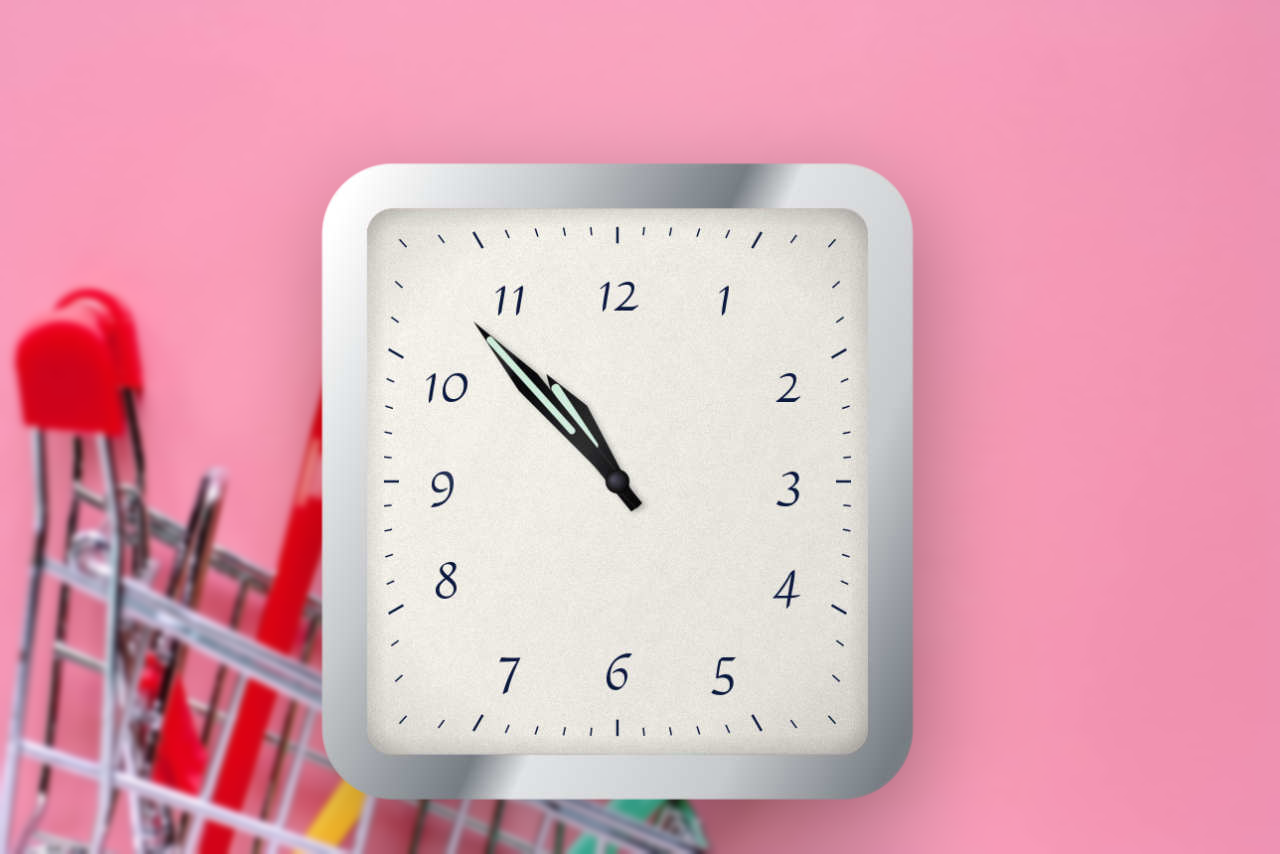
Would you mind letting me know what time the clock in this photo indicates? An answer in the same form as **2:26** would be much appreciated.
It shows **10:53**
